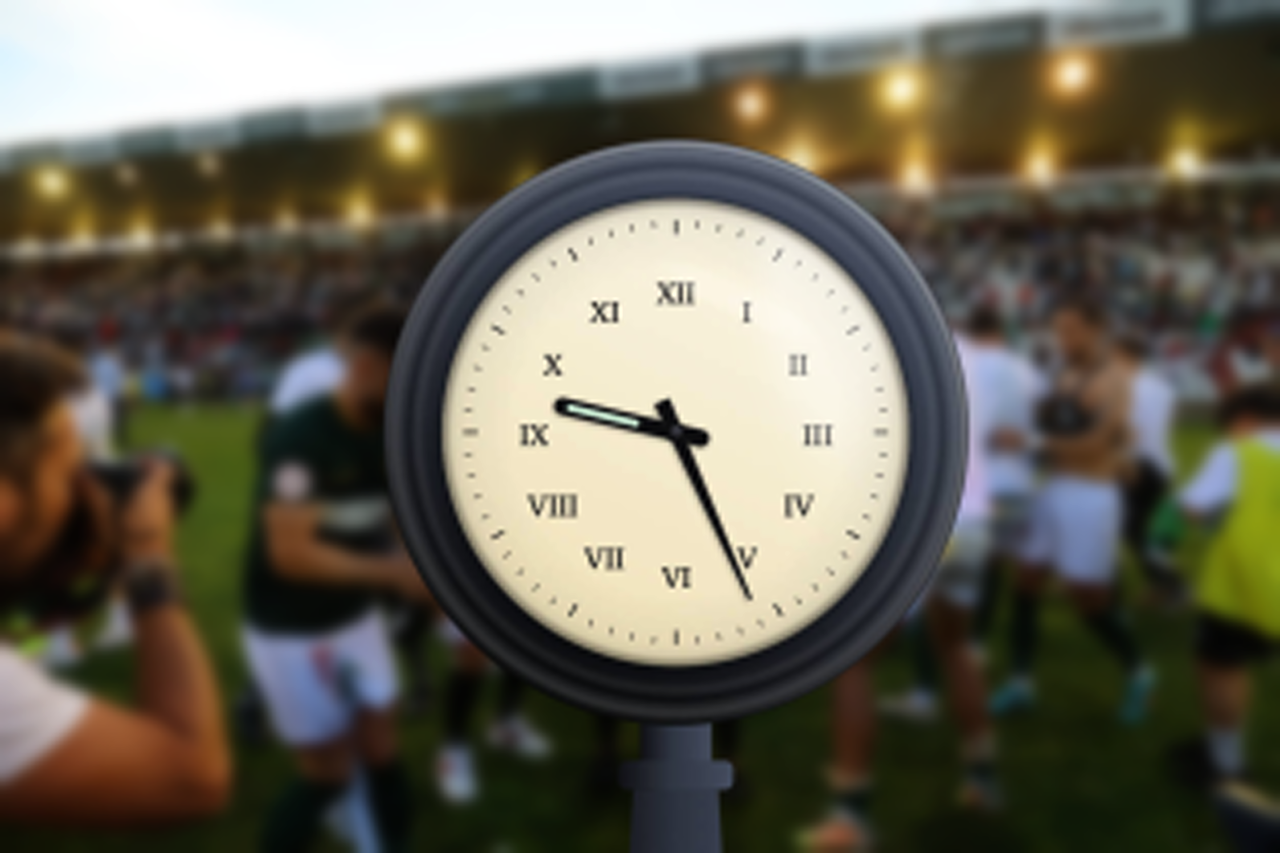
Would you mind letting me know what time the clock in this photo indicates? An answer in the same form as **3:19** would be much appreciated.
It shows **9:26**
